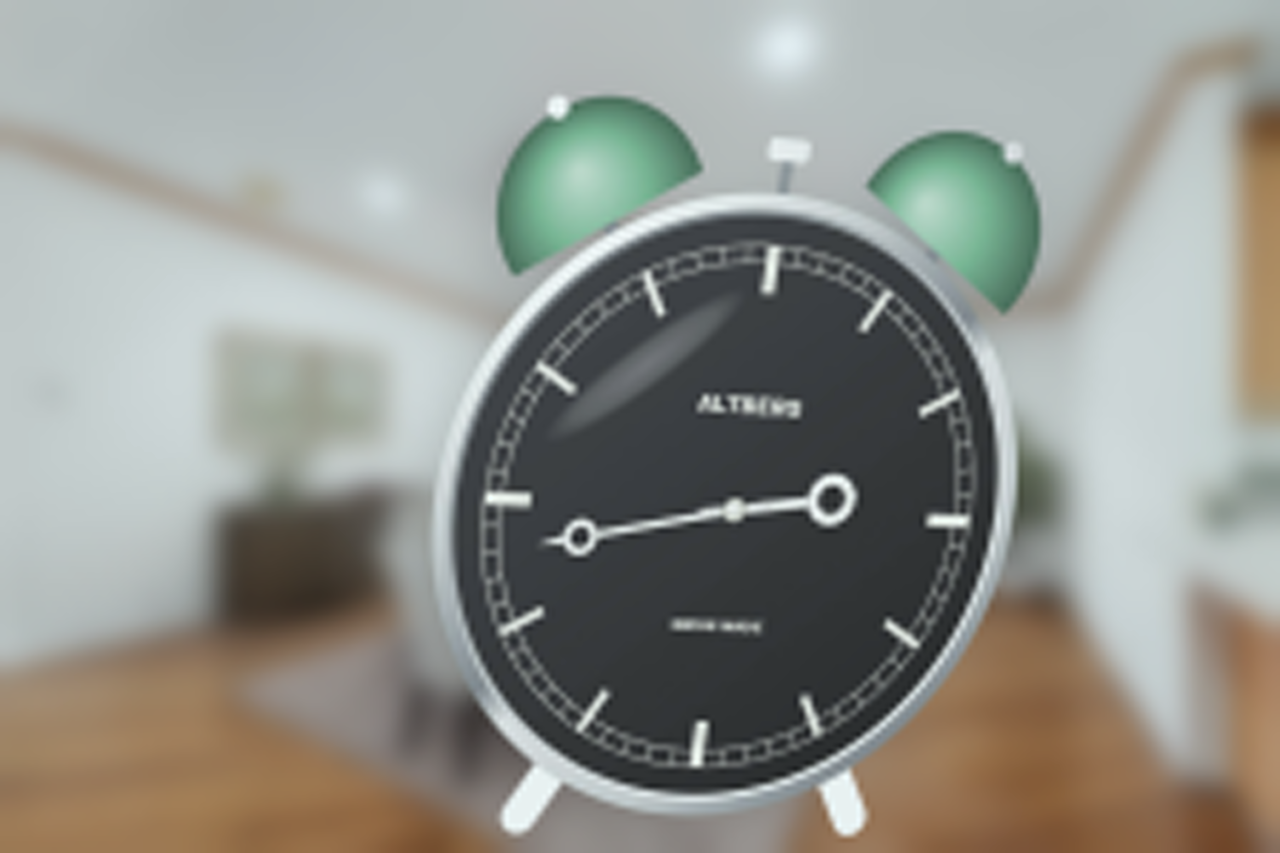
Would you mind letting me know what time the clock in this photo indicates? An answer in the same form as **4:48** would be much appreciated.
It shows **2:43**
